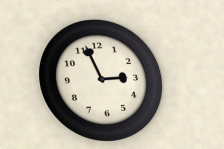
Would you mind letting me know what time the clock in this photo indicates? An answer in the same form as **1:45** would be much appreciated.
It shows **2:57**
